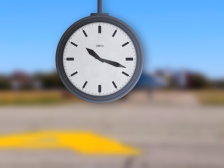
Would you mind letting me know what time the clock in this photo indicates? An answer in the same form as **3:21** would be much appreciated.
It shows **10:18**
